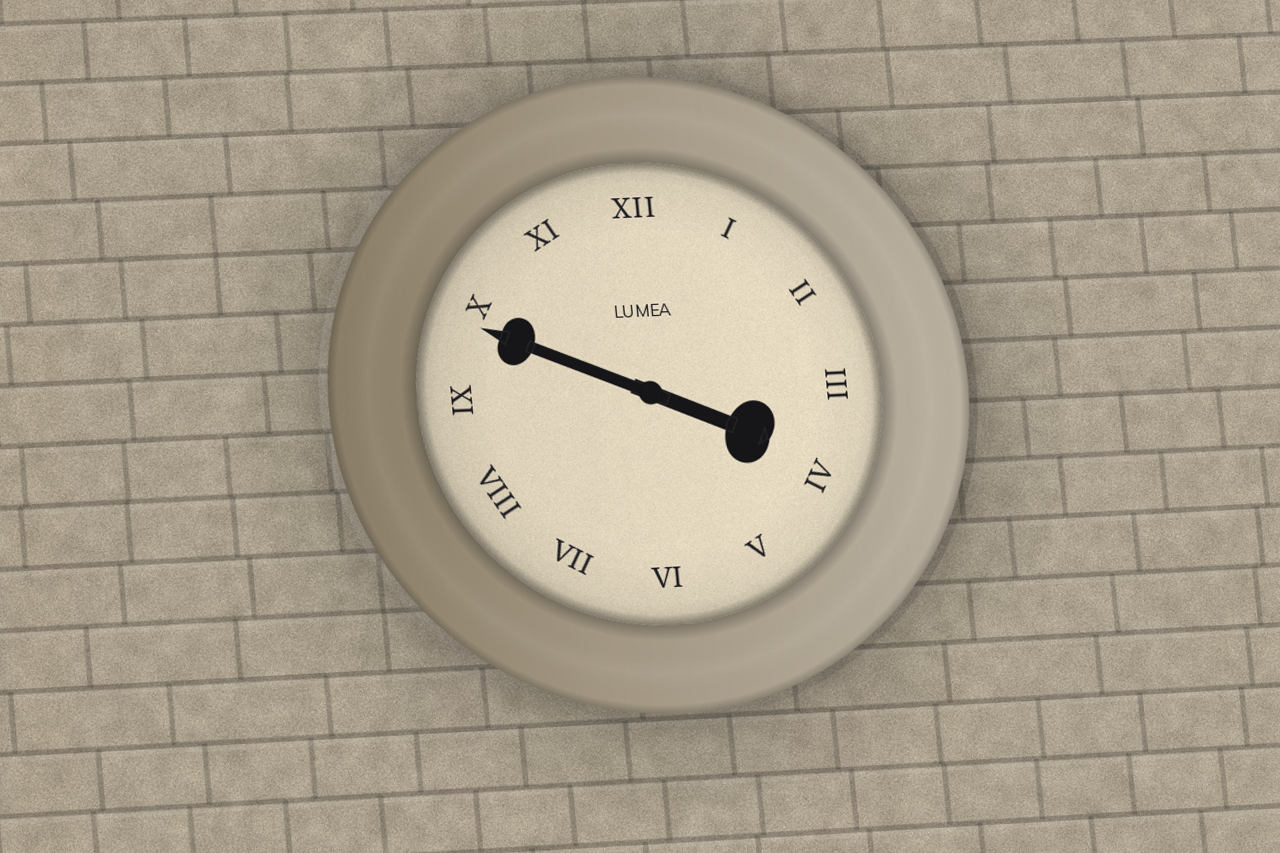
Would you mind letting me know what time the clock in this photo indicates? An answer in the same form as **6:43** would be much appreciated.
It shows **3:49**
